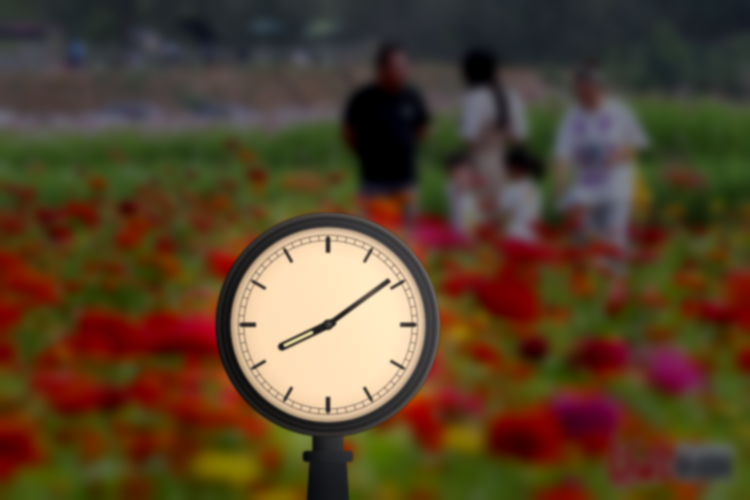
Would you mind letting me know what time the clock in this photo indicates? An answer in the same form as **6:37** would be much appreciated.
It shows **8:09**
